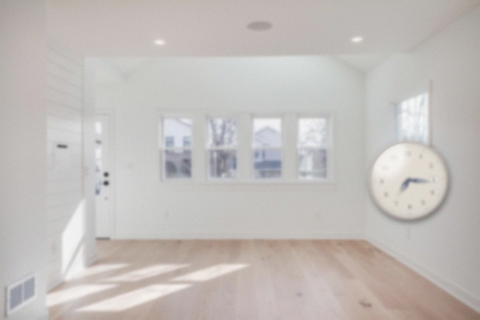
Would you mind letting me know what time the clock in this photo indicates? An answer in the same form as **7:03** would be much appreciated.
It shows **7:16**
